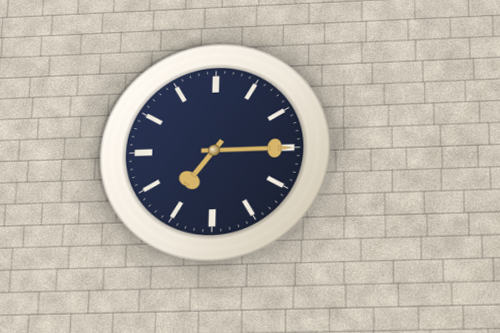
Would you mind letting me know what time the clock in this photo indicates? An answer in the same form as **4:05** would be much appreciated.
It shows **7:15**
